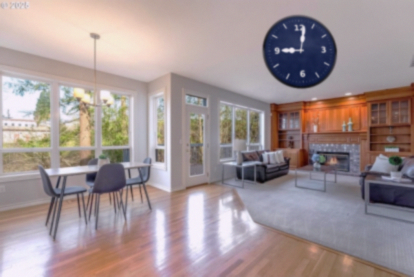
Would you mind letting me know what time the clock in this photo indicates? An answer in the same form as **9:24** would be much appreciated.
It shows **9:02**
